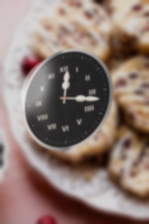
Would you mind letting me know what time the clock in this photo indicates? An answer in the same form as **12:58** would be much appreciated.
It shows **12:17**
